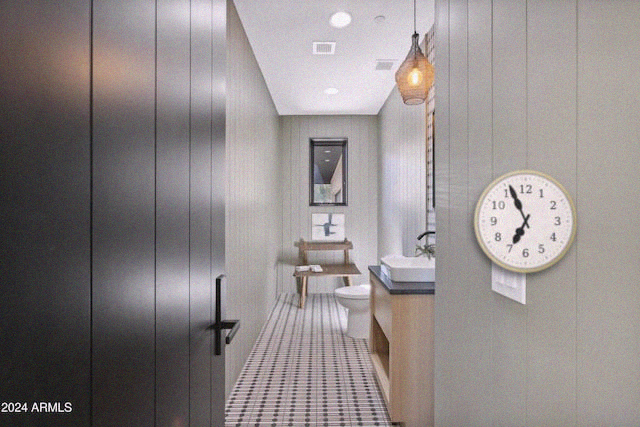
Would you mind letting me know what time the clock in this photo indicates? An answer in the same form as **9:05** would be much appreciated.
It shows **6:56**
